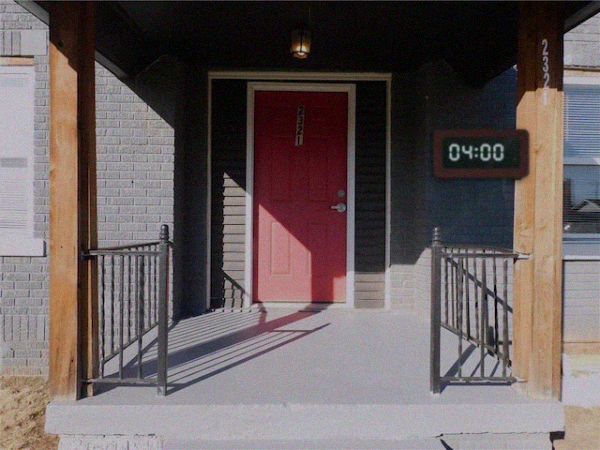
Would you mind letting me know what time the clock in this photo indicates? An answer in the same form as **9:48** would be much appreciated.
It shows **4:00**
